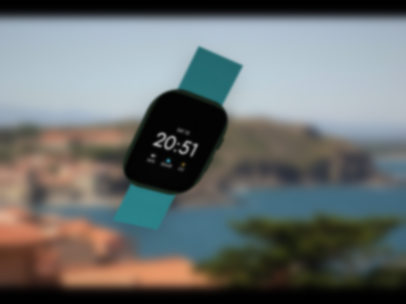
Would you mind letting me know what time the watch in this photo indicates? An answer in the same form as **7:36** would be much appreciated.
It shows **20:51**
